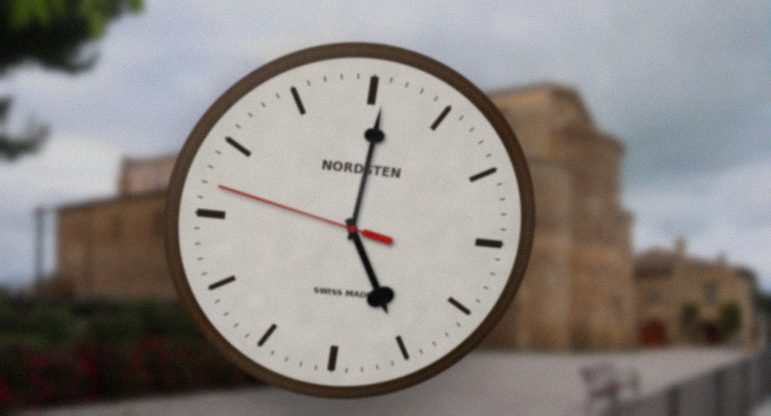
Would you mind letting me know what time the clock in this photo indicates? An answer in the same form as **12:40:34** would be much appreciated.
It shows **5:00:47**
